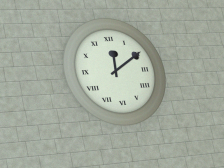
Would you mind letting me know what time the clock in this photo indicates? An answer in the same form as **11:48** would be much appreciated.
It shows **12:10**
